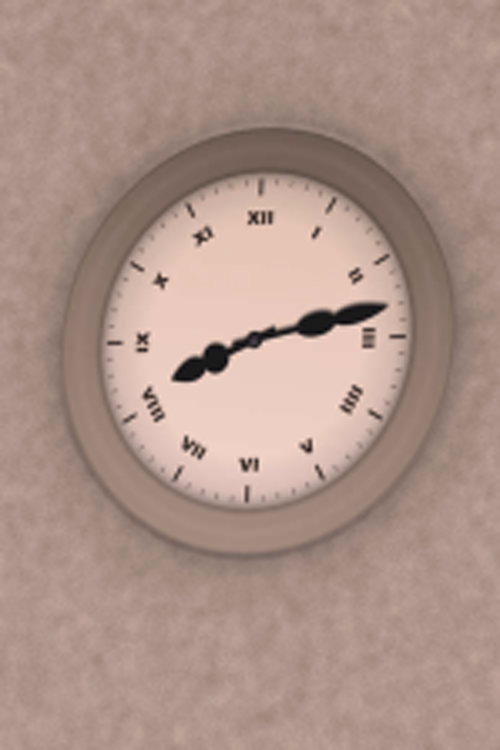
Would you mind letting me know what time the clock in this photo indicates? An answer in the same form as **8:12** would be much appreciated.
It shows **8:13**
